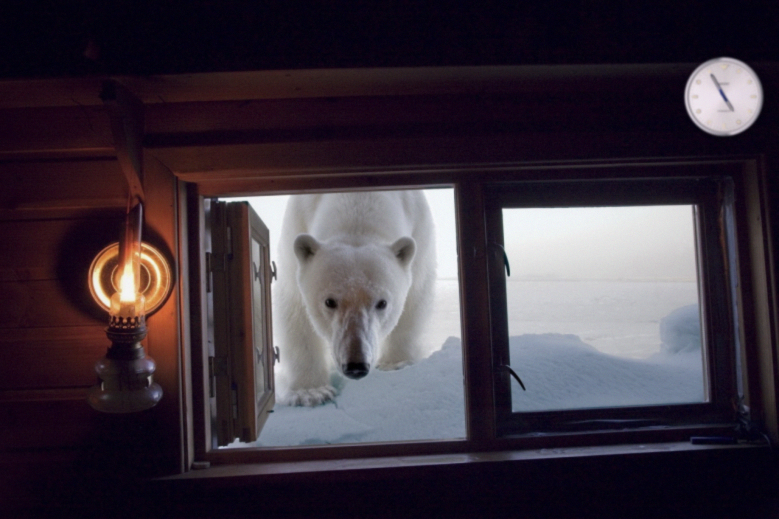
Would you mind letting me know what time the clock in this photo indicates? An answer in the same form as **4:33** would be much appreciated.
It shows **4:55**
